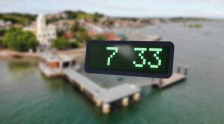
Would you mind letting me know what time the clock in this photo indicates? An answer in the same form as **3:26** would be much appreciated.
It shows **7:33**
